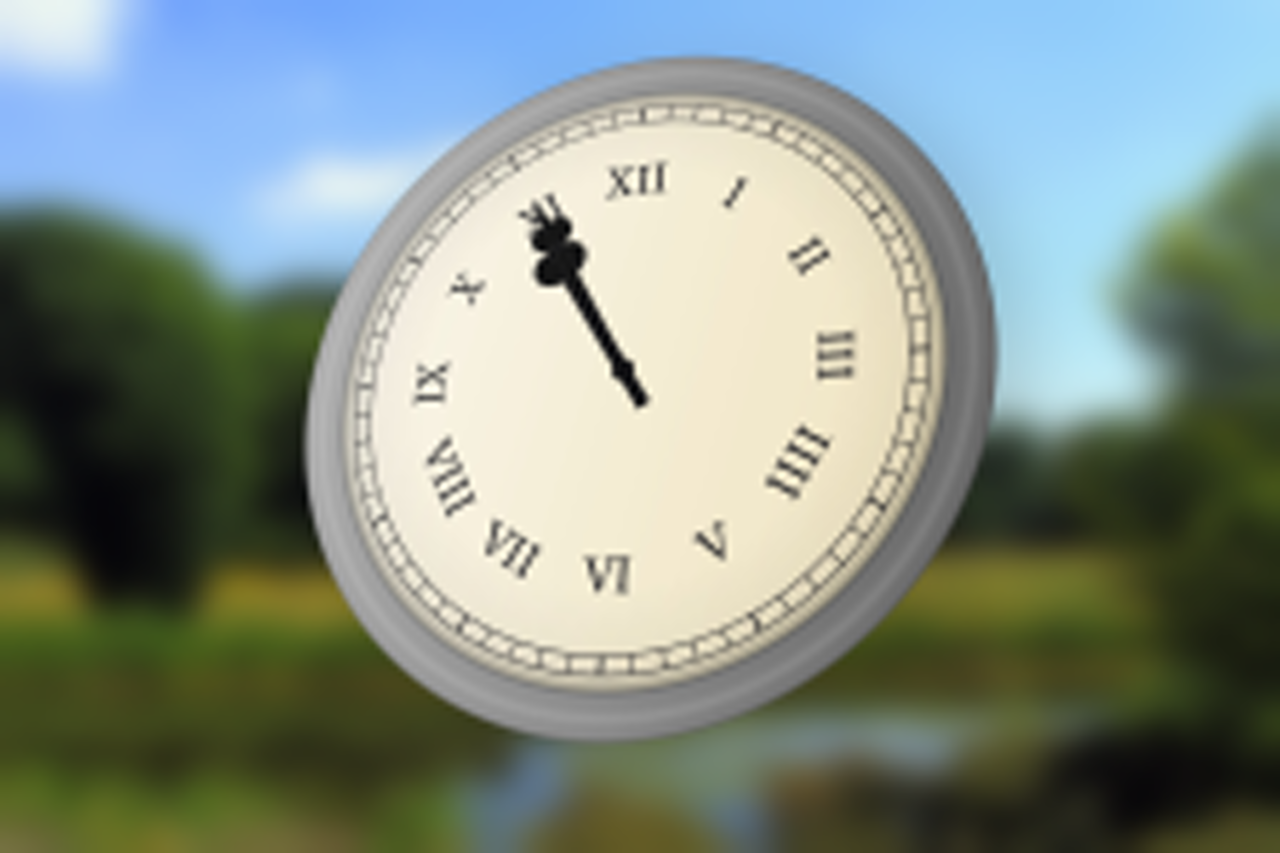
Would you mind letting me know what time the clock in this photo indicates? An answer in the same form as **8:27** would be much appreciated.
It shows **10:55**
